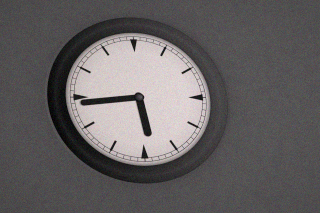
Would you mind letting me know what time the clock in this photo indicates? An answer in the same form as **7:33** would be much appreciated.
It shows **5:44**
